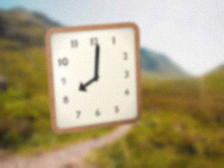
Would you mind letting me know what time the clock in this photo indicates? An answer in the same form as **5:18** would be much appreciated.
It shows **8:01**
